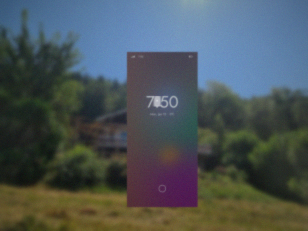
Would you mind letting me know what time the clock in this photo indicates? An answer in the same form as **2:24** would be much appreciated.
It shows **7:50**
